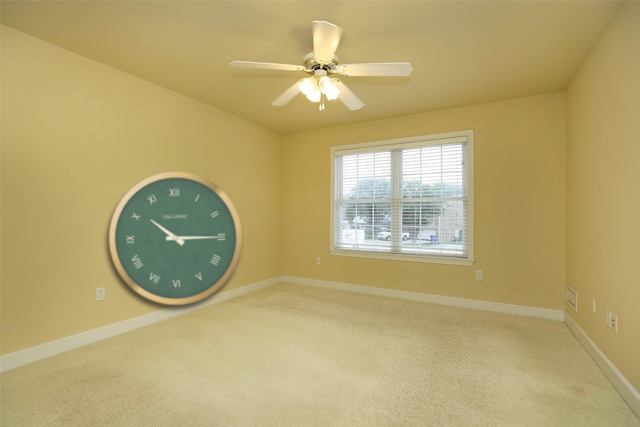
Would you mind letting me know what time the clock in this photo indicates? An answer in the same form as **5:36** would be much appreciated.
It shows **10:15**
